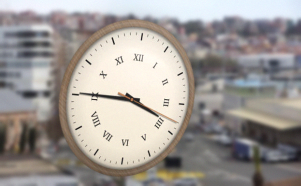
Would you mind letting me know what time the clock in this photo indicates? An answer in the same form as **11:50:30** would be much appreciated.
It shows **3:45:18**
